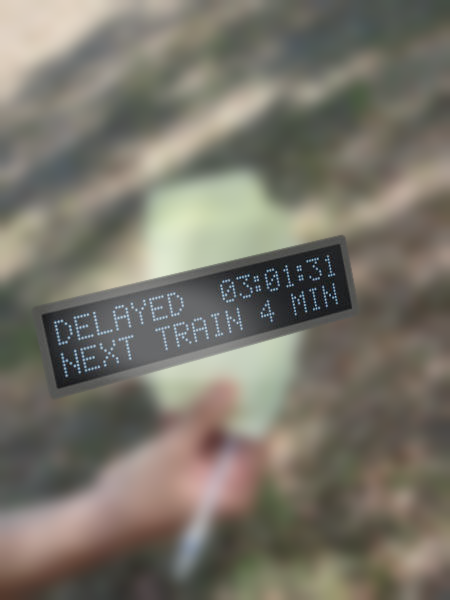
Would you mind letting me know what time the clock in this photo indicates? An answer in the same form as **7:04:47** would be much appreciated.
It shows **3:01:31**
